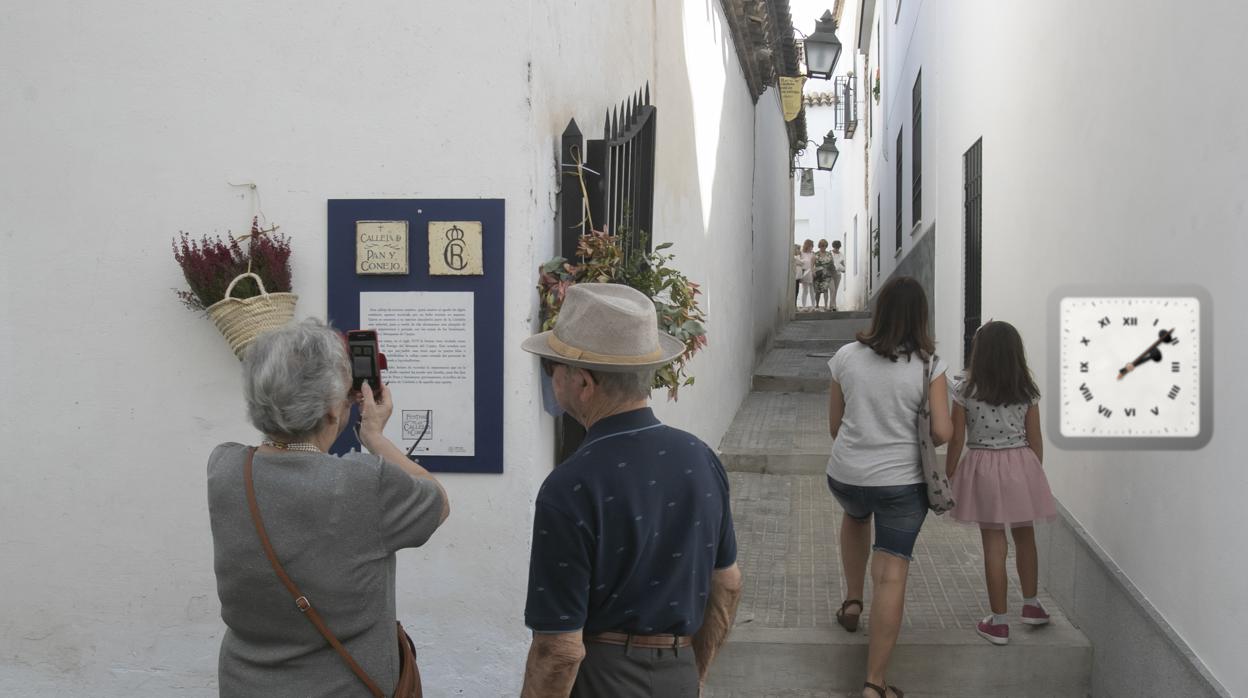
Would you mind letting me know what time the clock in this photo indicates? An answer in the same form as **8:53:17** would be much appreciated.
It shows **2:08:08**
